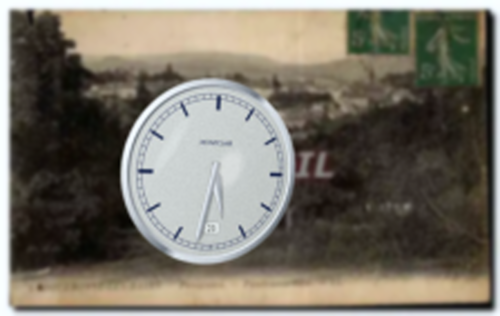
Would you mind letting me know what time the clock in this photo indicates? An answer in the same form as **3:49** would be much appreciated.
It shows **5:32**
